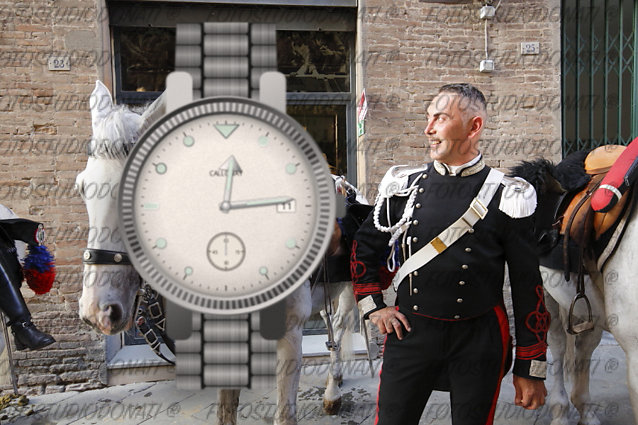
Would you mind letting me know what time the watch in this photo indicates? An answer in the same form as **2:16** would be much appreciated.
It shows **12:14**
